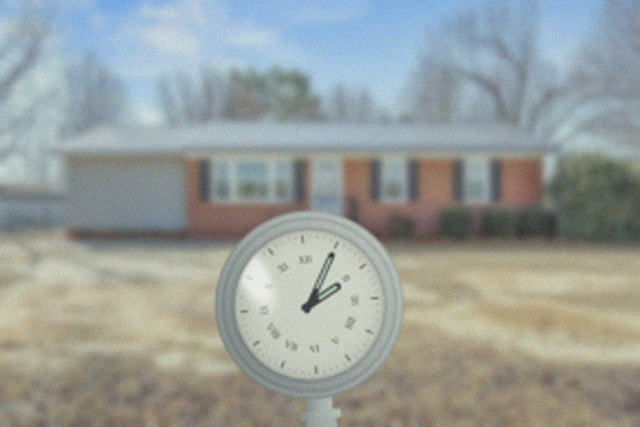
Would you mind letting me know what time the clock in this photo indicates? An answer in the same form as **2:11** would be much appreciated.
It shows **2:05**
